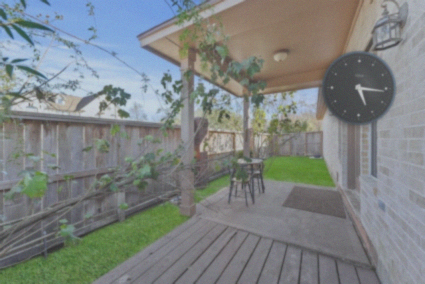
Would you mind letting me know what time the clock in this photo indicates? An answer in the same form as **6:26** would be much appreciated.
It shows **5:16**
